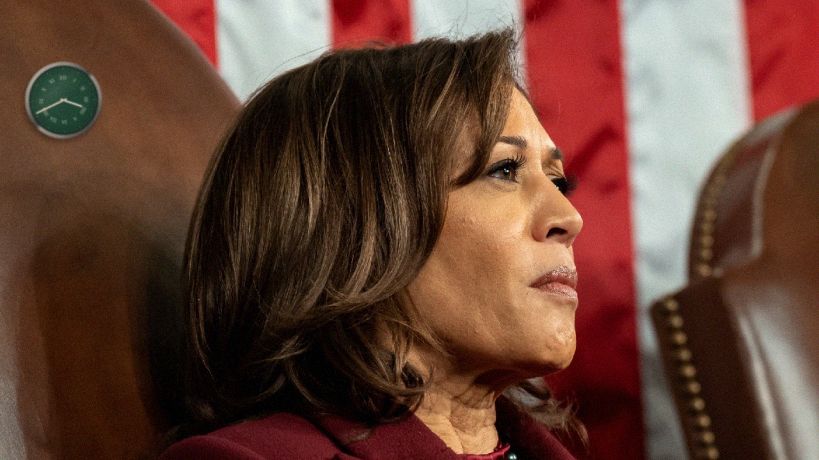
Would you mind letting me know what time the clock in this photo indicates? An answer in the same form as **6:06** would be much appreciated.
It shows **3:41**
